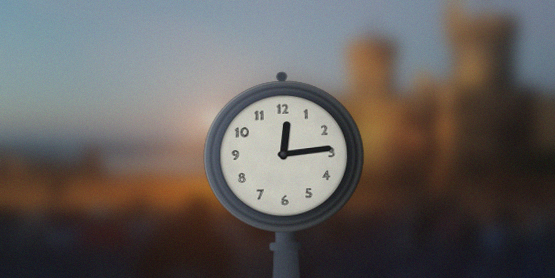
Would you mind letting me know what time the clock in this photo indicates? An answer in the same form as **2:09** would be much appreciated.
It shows **12:14**
